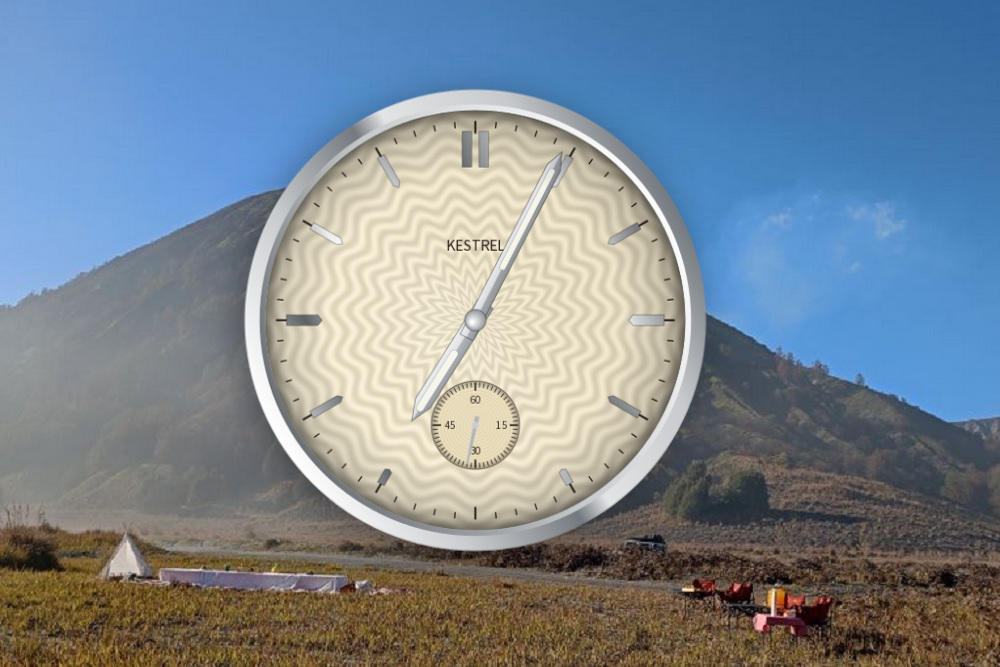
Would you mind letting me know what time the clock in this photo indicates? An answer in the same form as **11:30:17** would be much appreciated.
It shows **7:04:32**
